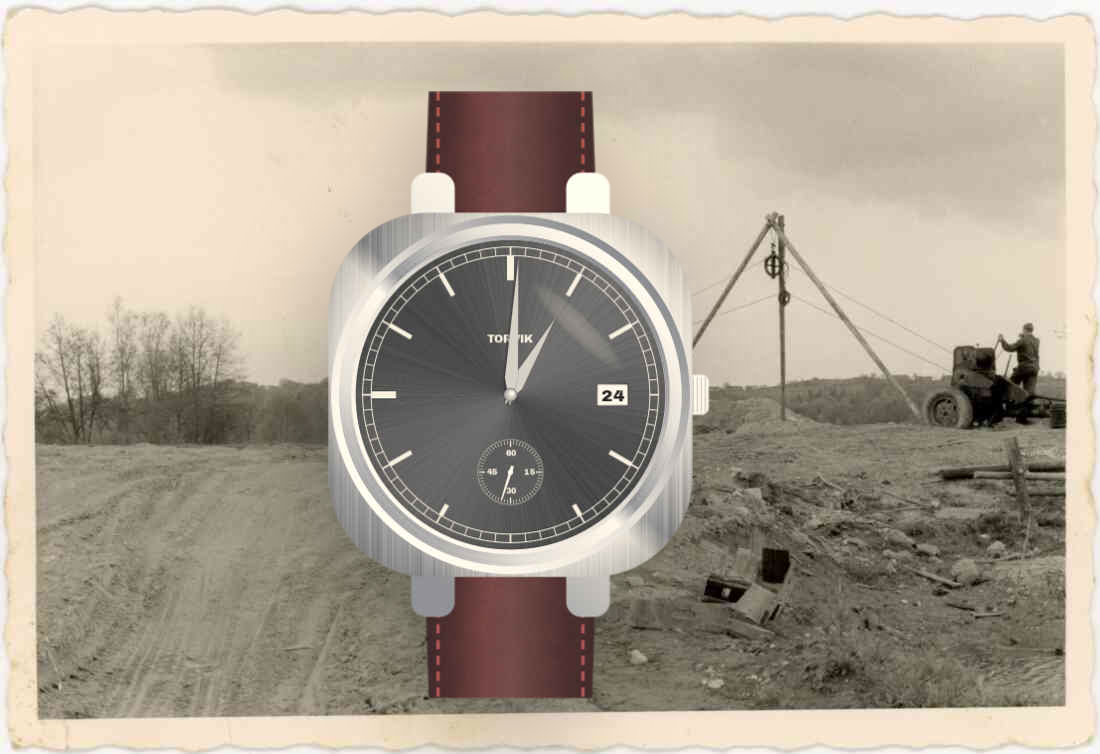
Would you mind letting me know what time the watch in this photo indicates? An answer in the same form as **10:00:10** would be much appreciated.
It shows **1:00:33**
